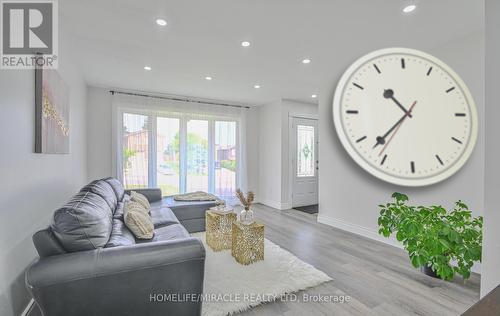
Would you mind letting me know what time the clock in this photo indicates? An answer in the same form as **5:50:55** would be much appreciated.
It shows **10:37:36**
